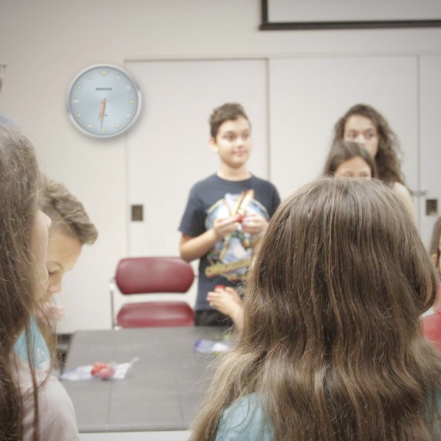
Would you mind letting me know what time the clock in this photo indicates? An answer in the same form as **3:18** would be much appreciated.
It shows **6:31**
